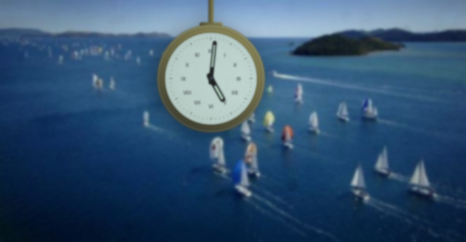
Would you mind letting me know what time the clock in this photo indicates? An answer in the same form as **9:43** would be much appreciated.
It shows **5:01**
